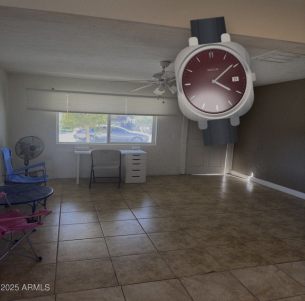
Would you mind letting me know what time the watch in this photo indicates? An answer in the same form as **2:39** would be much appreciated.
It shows **4:09**
